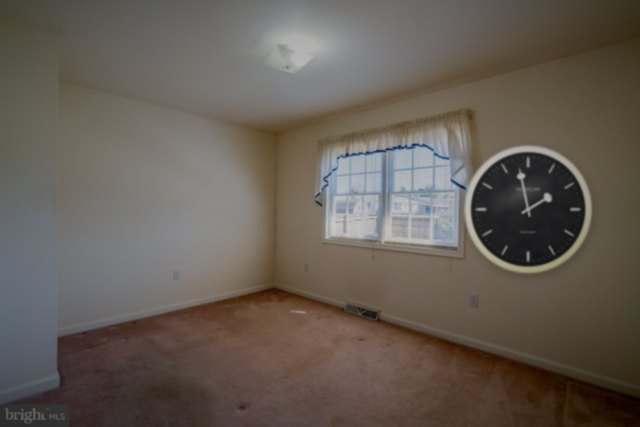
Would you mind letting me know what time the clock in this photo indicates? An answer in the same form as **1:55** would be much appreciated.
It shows **1:58**
